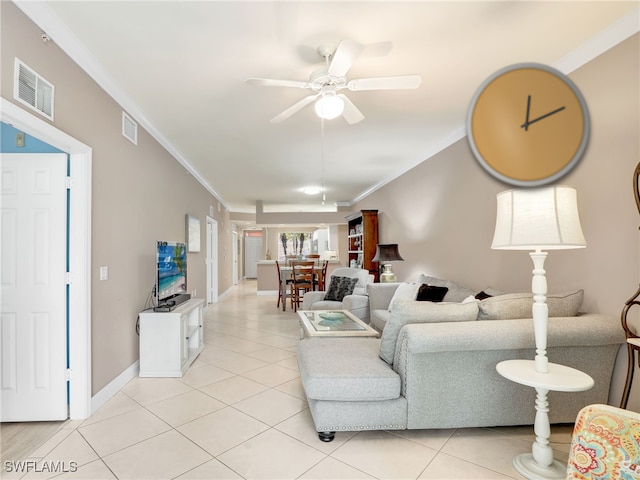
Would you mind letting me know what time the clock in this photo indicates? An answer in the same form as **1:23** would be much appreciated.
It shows **12:11**
